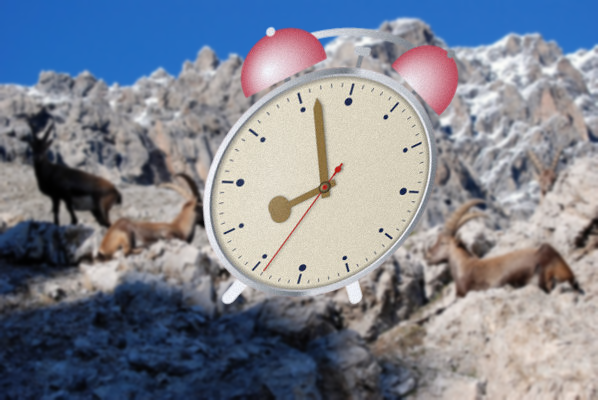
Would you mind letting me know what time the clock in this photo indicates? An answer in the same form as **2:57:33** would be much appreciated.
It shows **7:56:34**
